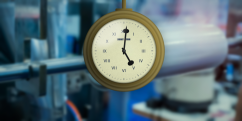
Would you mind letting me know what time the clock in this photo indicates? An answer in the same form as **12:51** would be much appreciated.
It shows **5:01**
